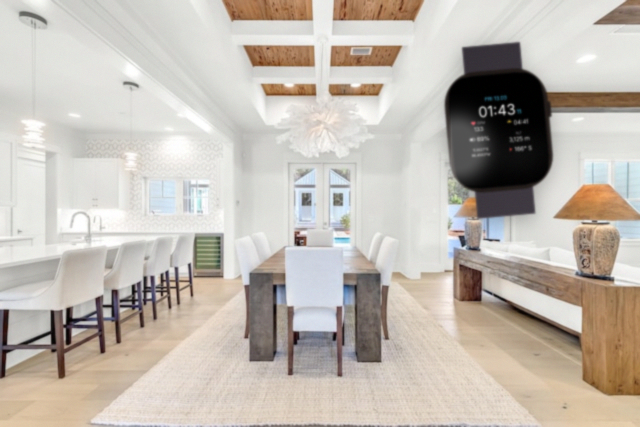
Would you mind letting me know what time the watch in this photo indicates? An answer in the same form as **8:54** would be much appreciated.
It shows **1:43**
